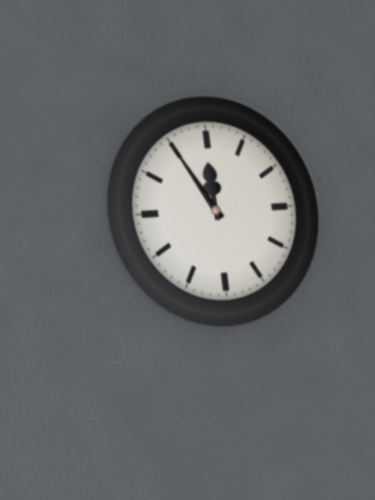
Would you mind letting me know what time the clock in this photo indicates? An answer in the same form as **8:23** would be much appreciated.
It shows **11:55**
